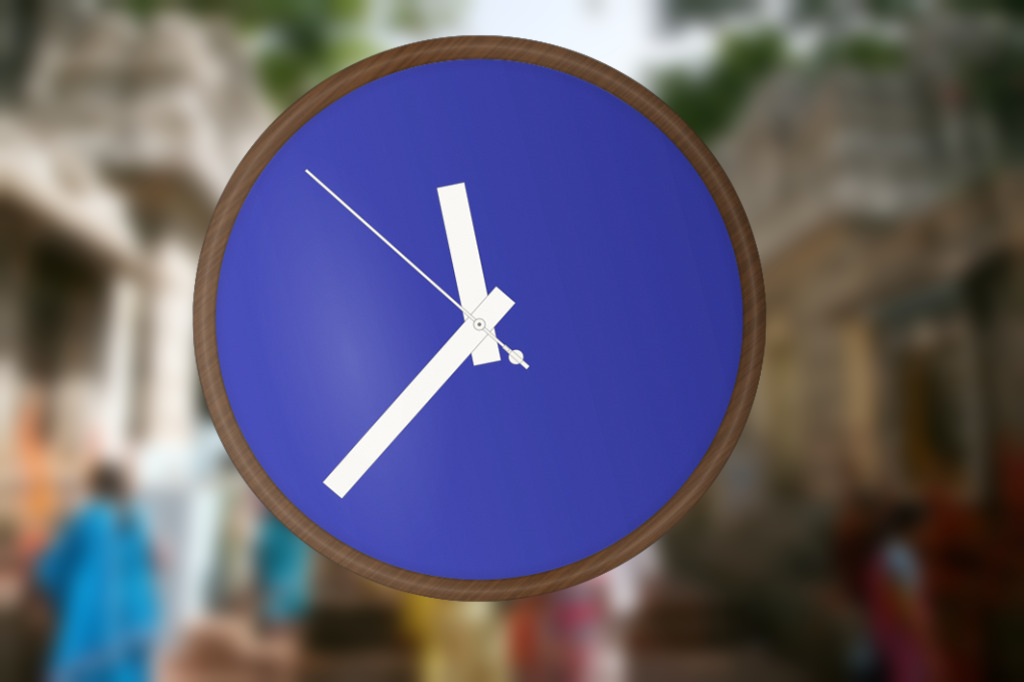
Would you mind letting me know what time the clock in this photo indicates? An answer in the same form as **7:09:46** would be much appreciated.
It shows **11:36:52**
